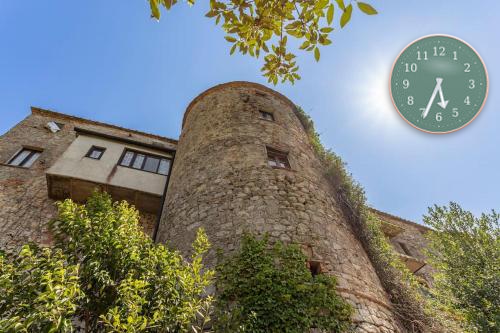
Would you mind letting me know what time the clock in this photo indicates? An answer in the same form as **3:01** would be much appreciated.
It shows **5:34**
